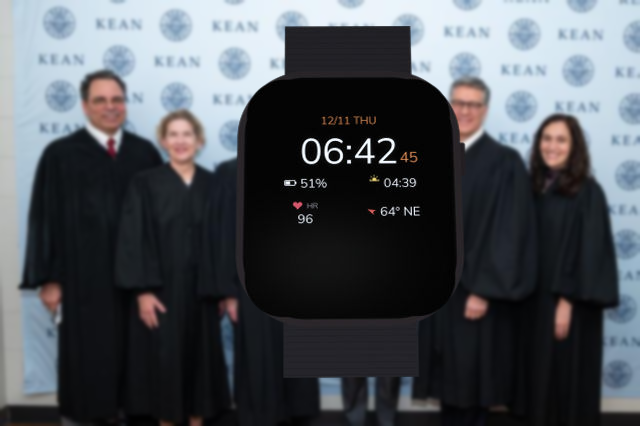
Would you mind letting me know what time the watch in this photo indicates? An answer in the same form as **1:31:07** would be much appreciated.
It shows **6:42:45**
